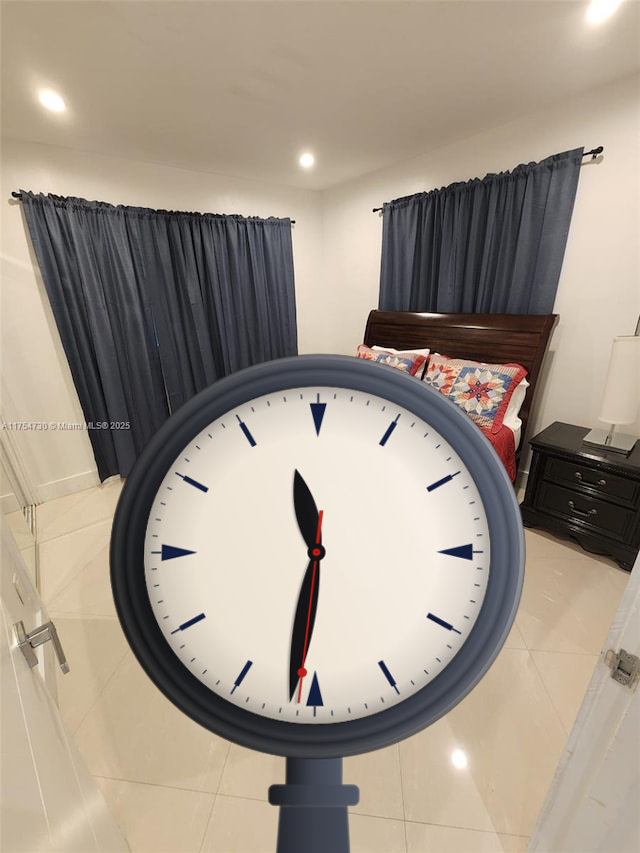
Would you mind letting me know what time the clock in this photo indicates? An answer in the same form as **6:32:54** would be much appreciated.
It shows **11:31:31**
